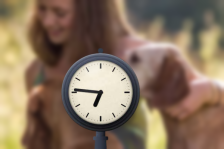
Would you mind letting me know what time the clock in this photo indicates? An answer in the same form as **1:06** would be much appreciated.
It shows **6:46**
